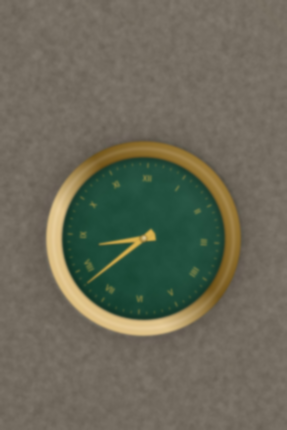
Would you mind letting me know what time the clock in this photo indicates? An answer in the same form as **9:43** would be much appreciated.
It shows **8:38**
